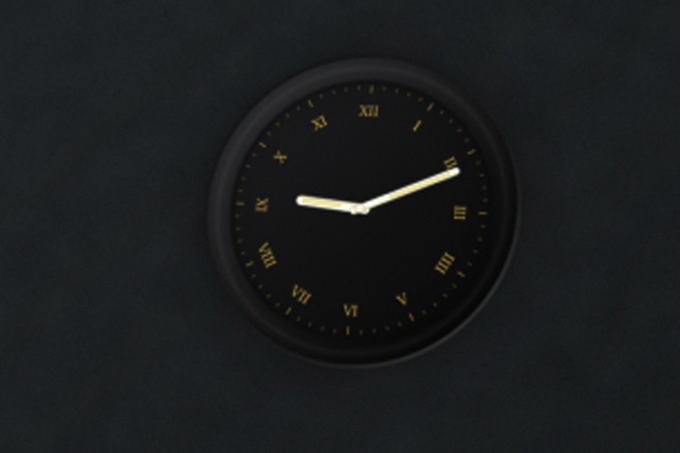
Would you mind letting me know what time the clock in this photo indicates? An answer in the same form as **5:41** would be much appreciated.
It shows **9:11**
